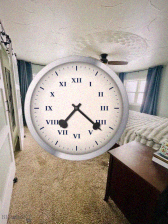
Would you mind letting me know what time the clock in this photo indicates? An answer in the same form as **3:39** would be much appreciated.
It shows **7:22**
